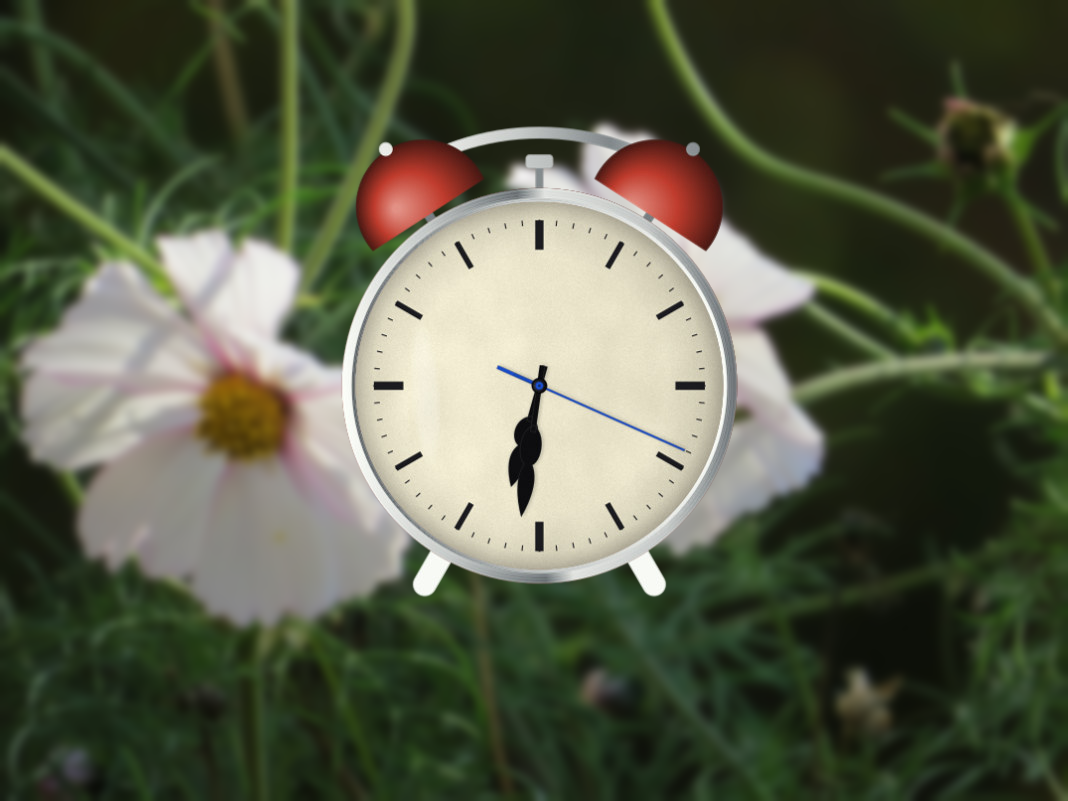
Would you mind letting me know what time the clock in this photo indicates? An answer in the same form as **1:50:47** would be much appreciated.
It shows **6:31:19**
